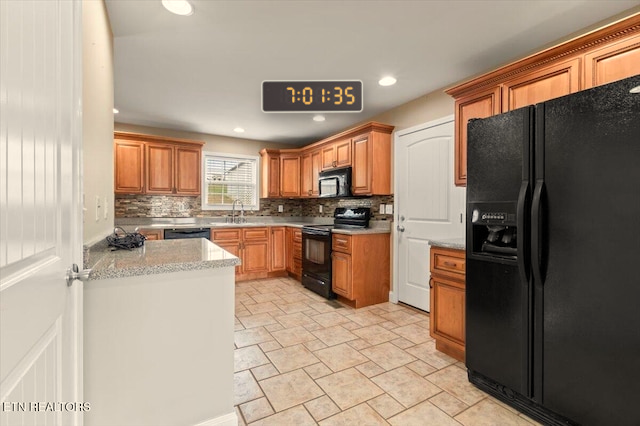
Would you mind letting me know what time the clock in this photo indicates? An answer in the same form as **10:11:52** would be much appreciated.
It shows **7:01:35**
